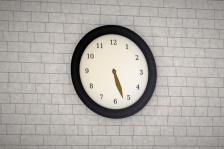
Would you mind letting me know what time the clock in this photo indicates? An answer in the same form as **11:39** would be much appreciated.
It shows **5:27**
